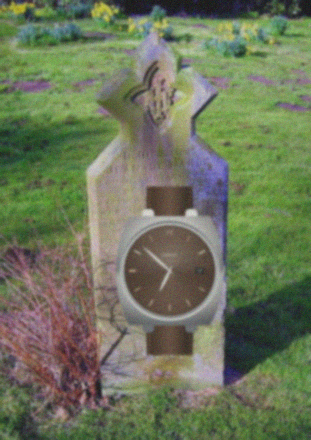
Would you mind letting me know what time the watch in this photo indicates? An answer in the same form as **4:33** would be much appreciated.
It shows **6:52**
